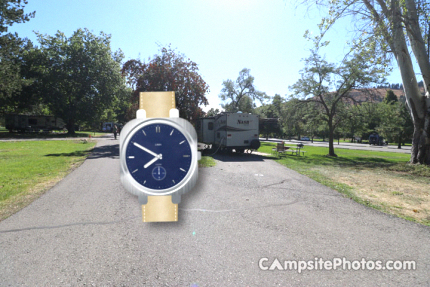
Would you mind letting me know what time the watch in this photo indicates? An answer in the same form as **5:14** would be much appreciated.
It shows **7:50**
